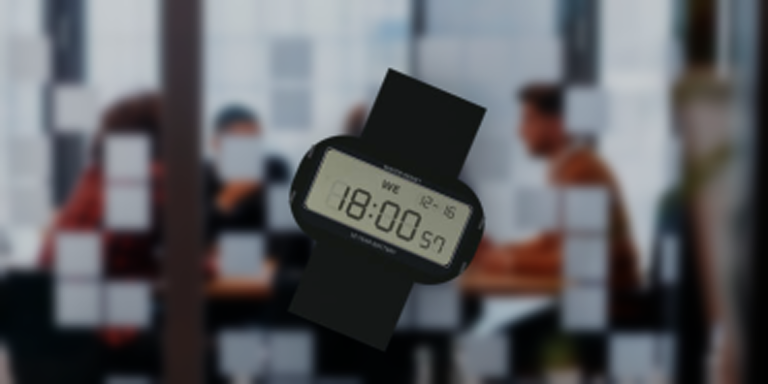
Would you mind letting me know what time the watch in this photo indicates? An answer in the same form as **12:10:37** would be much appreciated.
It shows **18:00:57**
